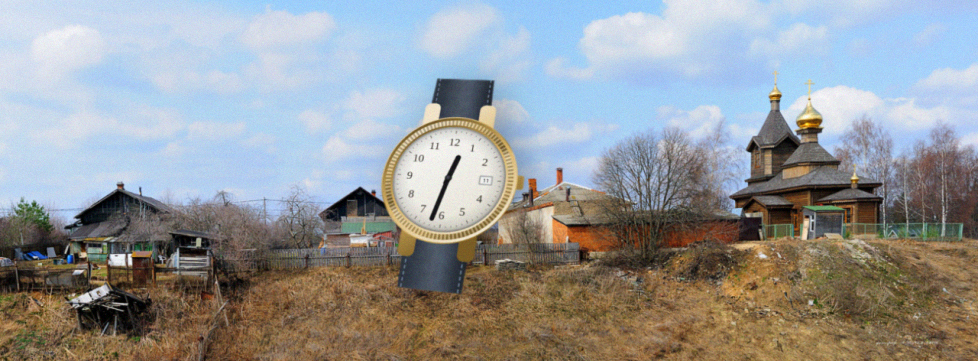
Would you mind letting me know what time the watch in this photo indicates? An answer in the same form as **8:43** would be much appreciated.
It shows **12:32**
